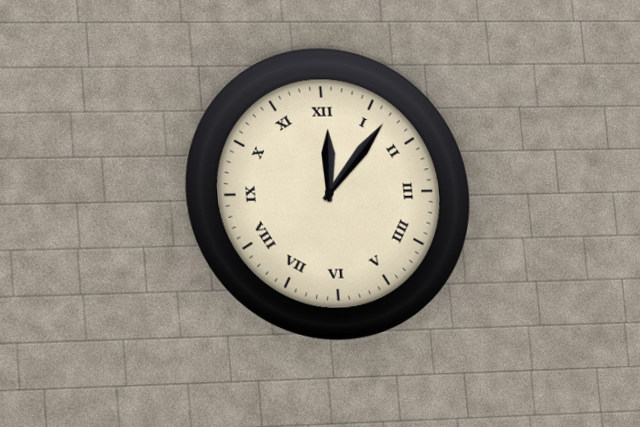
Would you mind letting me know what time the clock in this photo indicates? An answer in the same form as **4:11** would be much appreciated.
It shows **12:07**
